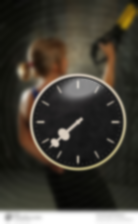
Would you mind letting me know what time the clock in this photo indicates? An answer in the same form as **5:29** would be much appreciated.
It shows **7:38**
